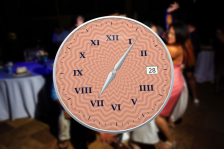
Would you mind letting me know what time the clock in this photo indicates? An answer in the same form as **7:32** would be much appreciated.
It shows **7:06**
